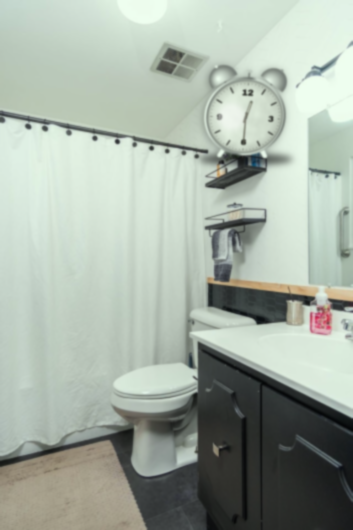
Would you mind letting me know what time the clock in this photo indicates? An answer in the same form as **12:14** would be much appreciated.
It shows **12:30**
